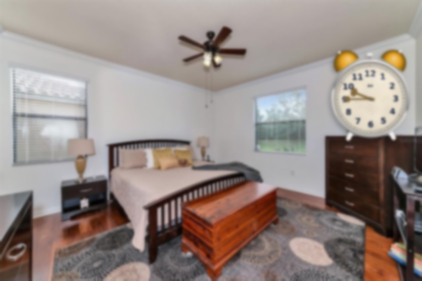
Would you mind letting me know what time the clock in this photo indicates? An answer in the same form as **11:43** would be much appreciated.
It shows **9:45**
